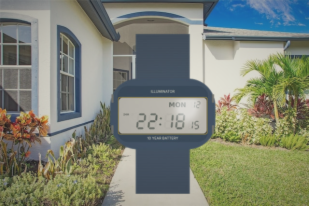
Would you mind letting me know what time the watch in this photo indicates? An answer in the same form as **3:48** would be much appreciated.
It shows **22:18**
